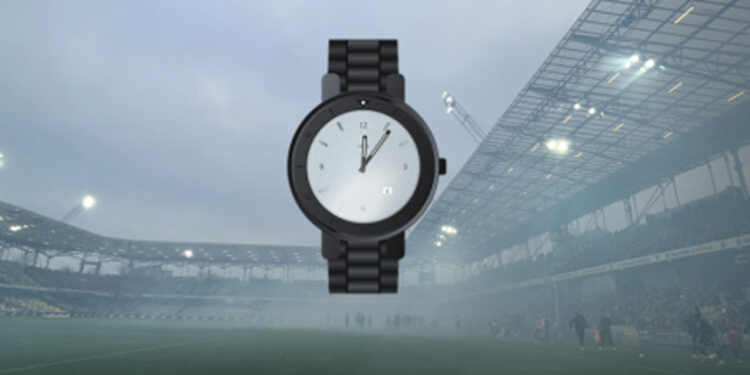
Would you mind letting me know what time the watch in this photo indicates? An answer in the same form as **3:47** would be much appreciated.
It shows **12:06**
